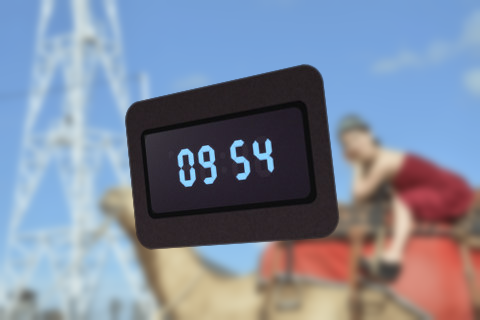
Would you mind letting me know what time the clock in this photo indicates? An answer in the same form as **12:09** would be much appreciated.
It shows **9:54**
